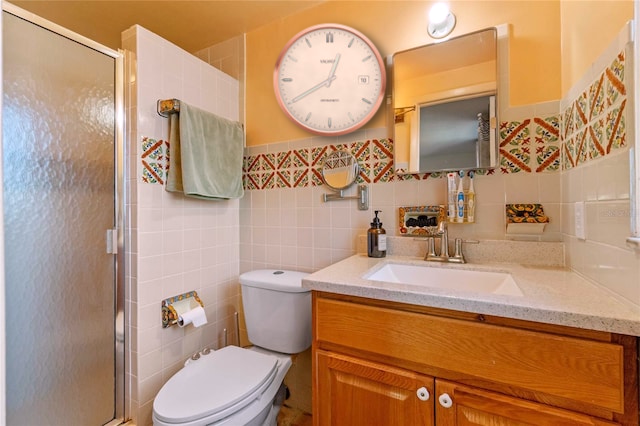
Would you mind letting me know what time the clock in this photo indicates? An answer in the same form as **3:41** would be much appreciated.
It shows **12:40**
